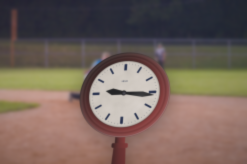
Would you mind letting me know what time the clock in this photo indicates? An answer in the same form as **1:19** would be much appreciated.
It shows **9:16**
